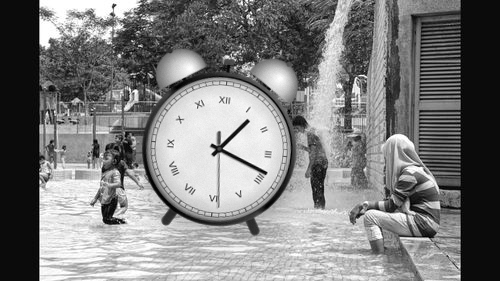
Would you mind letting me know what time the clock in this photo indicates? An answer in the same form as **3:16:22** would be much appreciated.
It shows **1:18:29**
